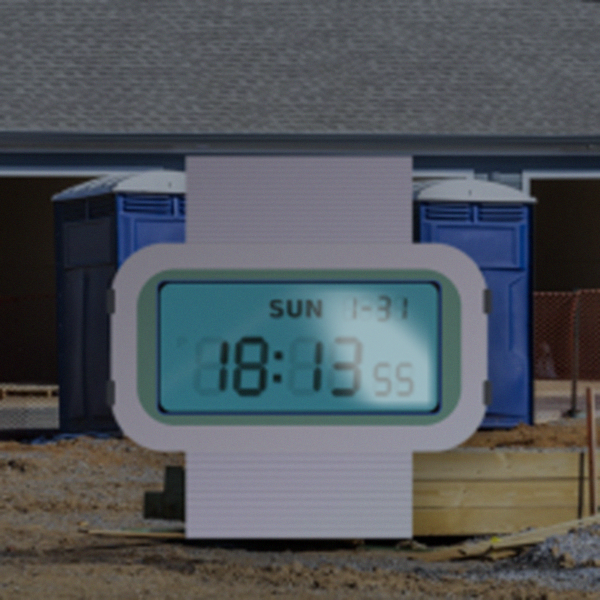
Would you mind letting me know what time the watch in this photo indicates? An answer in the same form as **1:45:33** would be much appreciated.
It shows **18:13:55**
